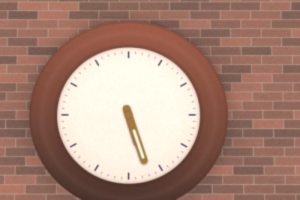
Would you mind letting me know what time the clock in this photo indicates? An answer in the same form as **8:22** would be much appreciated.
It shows **5:27**
